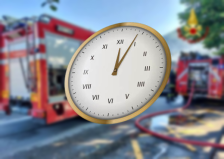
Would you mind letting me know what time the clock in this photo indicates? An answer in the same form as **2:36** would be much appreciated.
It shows **12:04**
